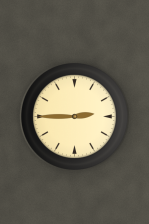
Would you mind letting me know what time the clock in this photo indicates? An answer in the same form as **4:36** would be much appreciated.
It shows **2:45**
